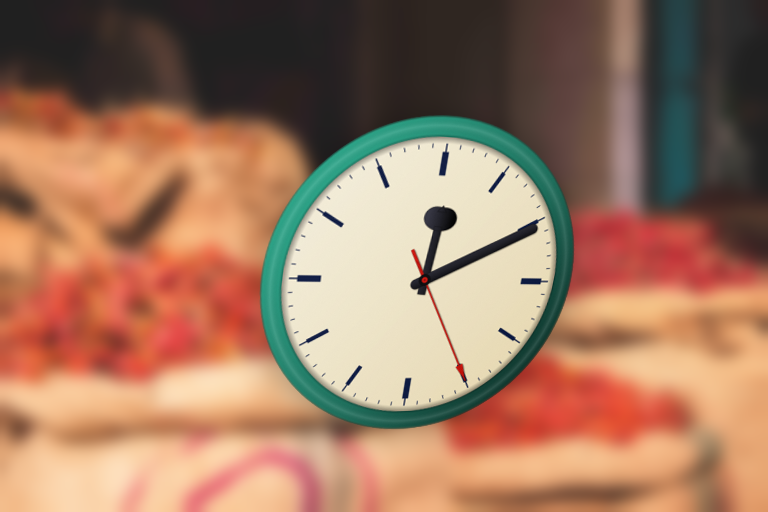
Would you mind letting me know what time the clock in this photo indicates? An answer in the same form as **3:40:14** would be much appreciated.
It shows **12:10:25**
